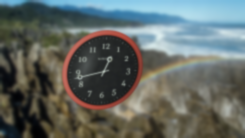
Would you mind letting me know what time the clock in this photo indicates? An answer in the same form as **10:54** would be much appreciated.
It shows **12:43**
